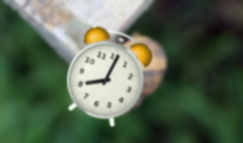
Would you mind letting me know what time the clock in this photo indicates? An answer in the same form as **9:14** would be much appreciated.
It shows **8:01**
